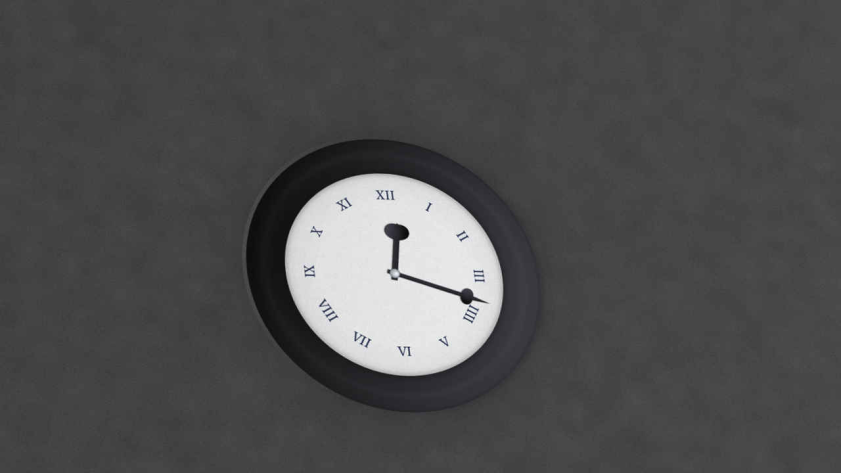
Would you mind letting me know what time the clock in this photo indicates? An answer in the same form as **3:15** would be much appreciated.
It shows **12:18**
